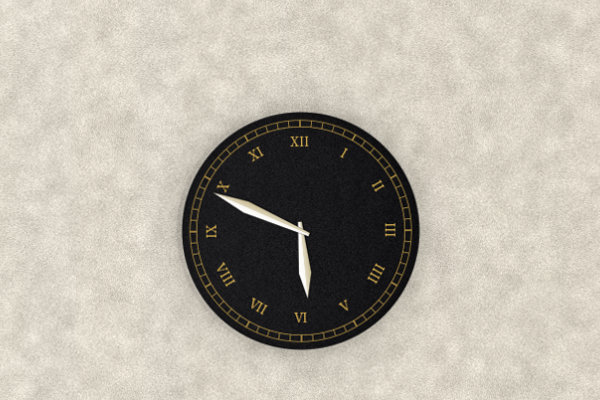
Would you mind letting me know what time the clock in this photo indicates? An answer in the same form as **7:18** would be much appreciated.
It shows **5:49**
